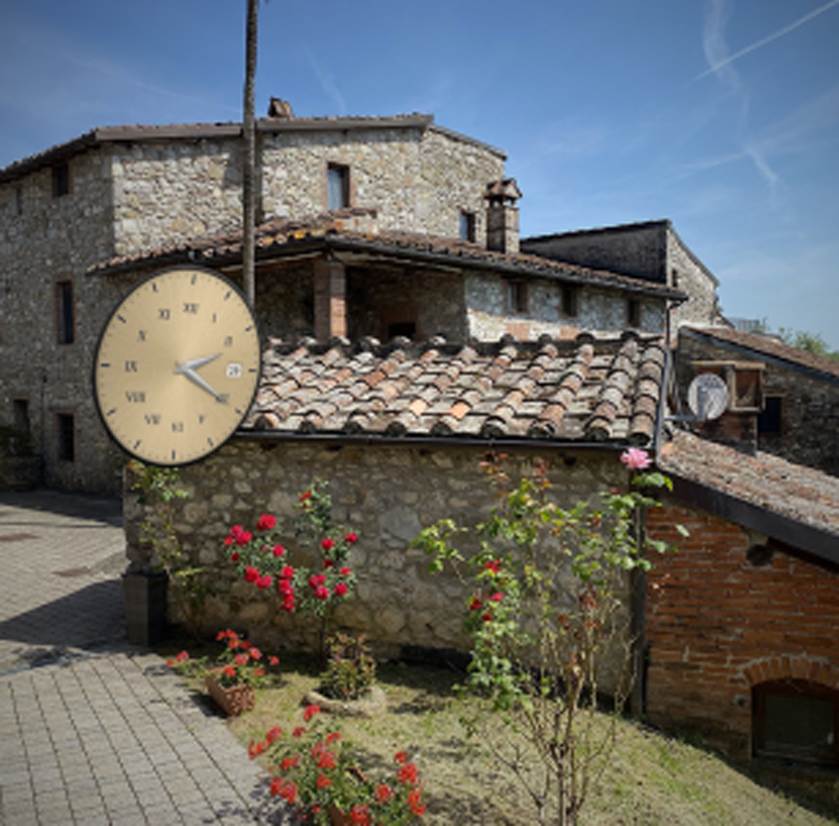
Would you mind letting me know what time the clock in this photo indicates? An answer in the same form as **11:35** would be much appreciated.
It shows **2:20**
